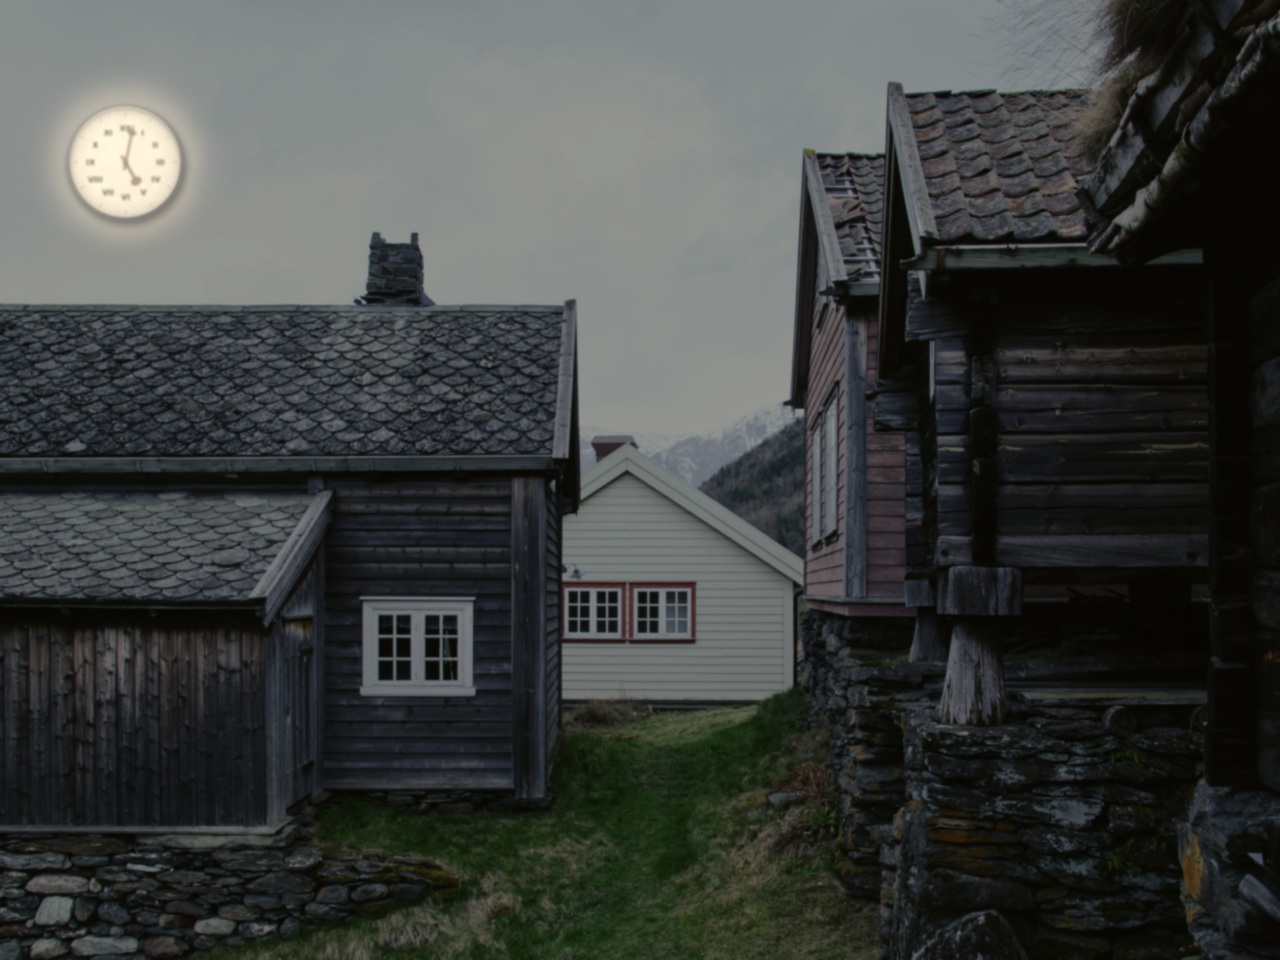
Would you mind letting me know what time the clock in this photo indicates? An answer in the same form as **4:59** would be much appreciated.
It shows **5:02**
